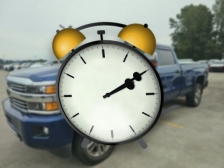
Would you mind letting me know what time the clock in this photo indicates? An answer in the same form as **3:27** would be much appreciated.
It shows **2:10**
